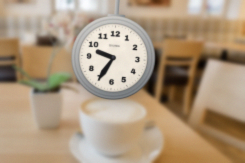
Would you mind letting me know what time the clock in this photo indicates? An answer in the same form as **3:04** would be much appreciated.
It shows **9:35**
